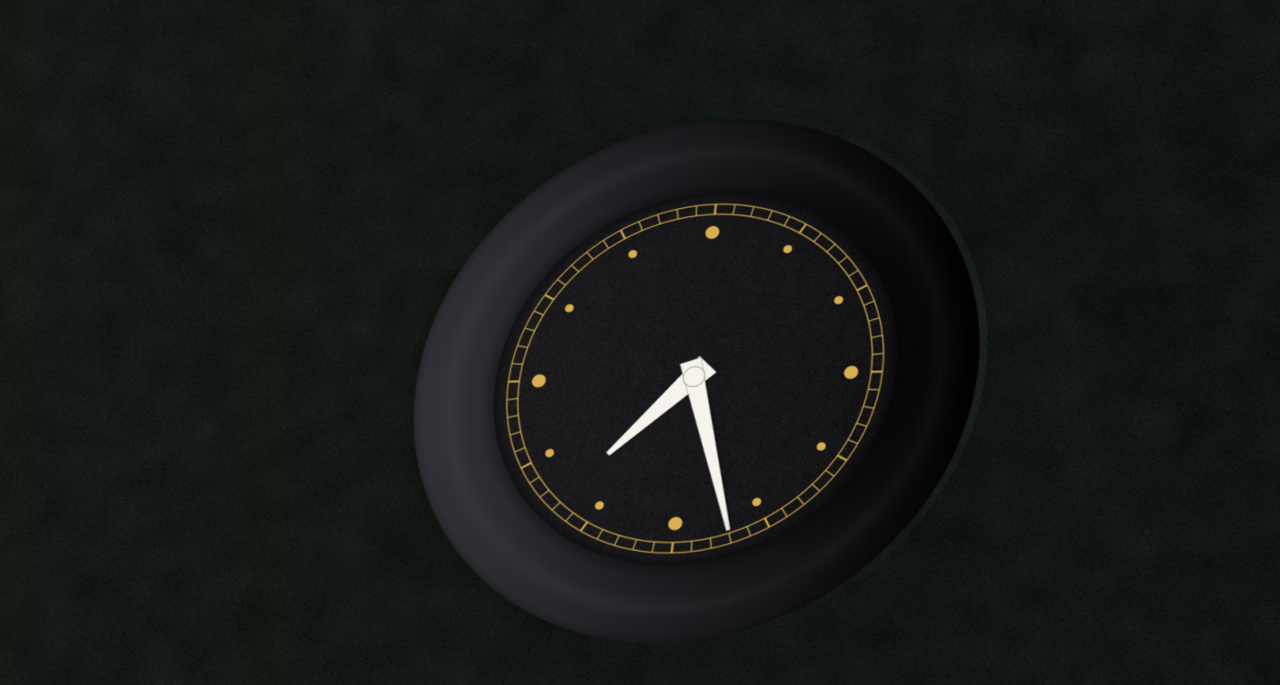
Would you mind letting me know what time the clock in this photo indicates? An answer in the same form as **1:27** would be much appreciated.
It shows **7:27**
